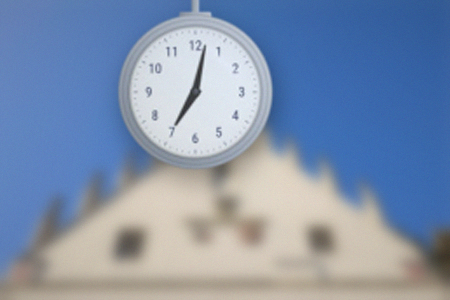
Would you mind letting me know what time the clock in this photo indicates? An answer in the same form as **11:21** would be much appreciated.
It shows **7:02**
